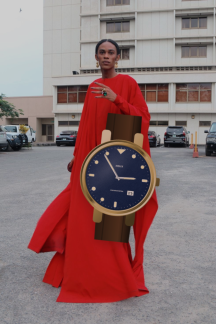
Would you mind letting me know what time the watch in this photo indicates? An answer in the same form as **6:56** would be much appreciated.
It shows **2:54**
